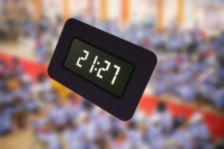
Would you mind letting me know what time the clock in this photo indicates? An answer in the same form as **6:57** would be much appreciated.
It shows **21:27**
